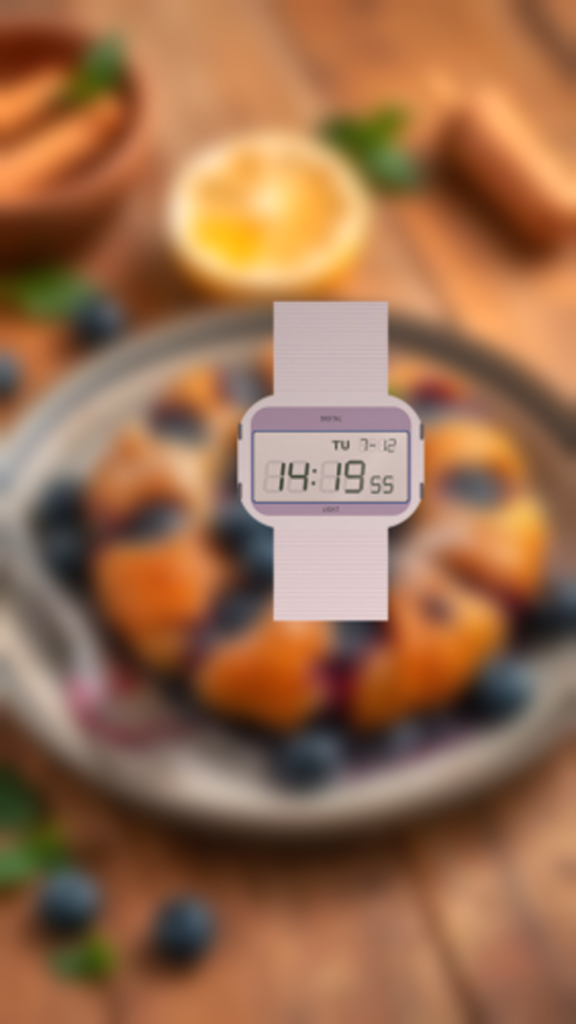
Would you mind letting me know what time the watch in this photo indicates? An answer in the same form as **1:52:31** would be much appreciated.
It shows **14:19:55**
